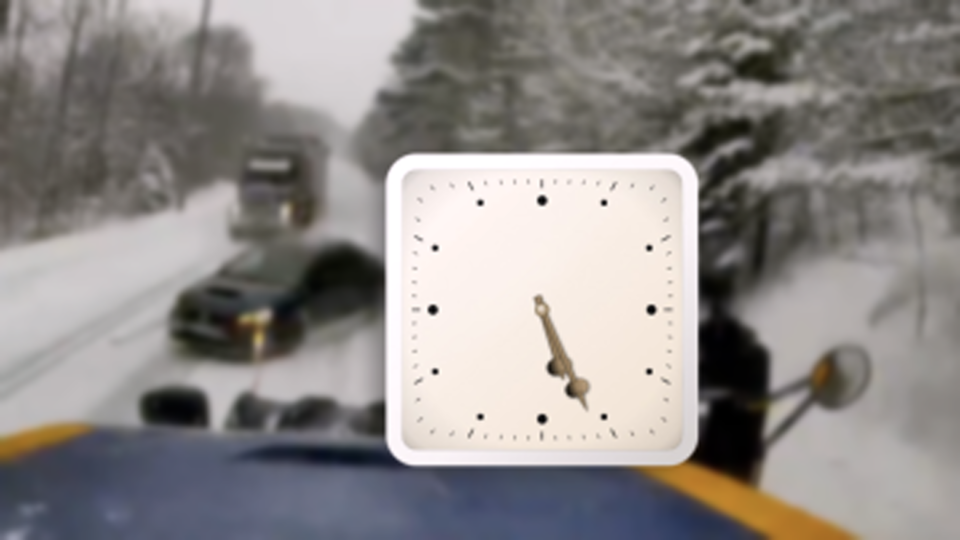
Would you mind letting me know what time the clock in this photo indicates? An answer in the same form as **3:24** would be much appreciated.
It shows **5:26**
